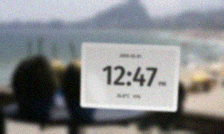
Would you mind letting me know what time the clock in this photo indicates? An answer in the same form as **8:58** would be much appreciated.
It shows **12:47**
